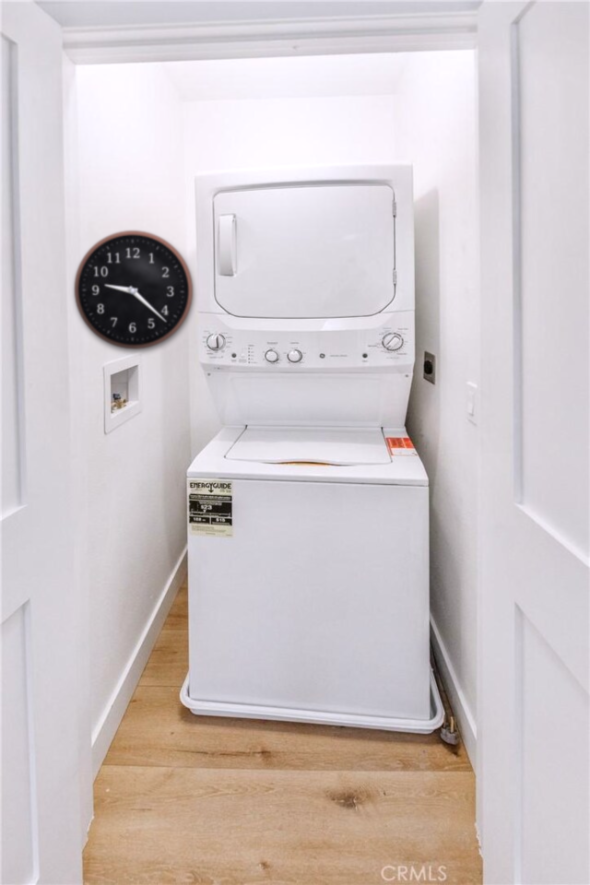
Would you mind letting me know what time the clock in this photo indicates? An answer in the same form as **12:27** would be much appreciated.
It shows **9:22**
